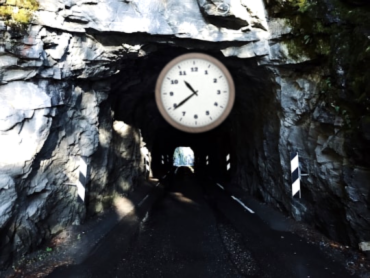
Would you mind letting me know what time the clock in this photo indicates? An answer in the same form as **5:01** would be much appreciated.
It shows **10:39**
